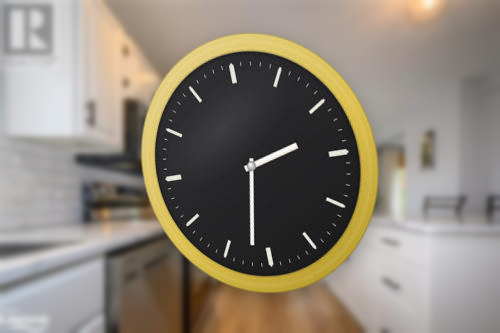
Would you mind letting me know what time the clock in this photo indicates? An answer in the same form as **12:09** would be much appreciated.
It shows **2:32**
